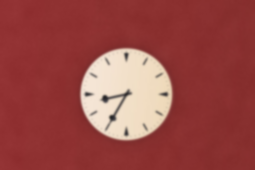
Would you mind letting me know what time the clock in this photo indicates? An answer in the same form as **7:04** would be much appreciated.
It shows **8:35**
